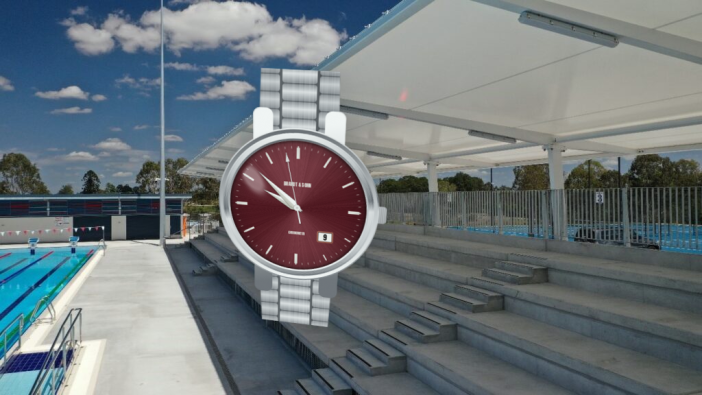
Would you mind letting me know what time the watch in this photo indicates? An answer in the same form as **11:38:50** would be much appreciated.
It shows **9:51:58**
